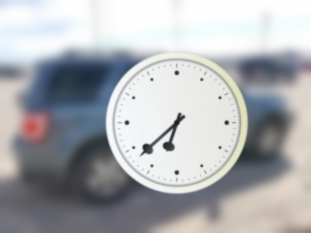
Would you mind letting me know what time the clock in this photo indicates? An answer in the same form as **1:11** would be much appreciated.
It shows **6:38**
